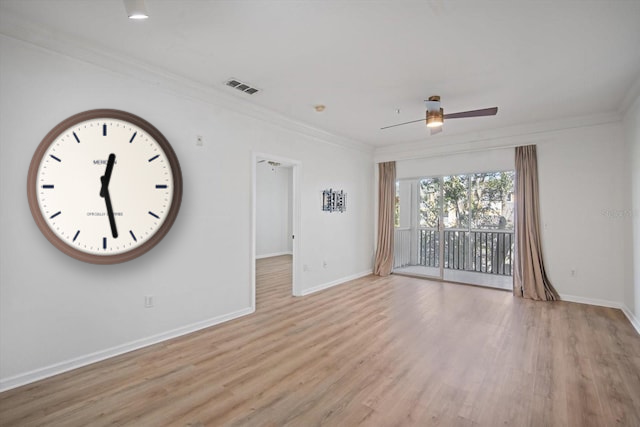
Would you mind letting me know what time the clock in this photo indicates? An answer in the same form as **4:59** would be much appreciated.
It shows **12:28**
